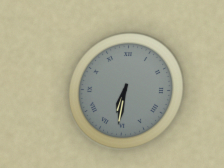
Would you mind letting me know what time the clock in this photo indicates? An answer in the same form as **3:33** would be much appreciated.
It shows **6:31**
